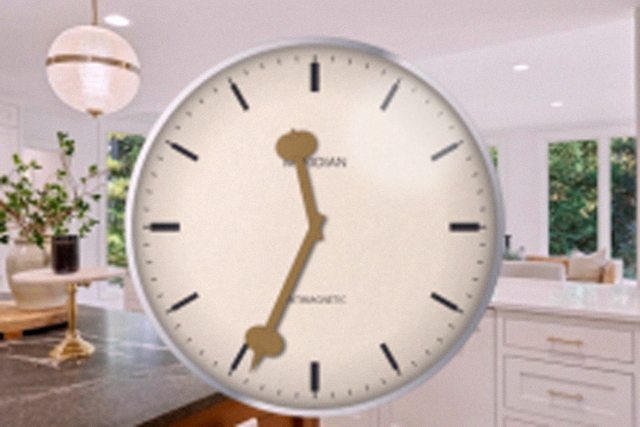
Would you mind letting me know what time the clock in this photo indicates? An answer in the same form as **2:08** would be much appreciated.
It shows **11:34**
